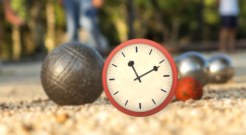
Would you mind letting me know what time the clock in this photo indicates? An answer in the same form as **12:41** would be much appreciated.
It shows **11:11**
